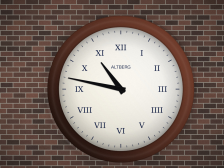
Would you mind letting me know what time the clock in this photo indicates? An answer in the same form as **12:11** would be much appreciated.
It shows **10:47**
